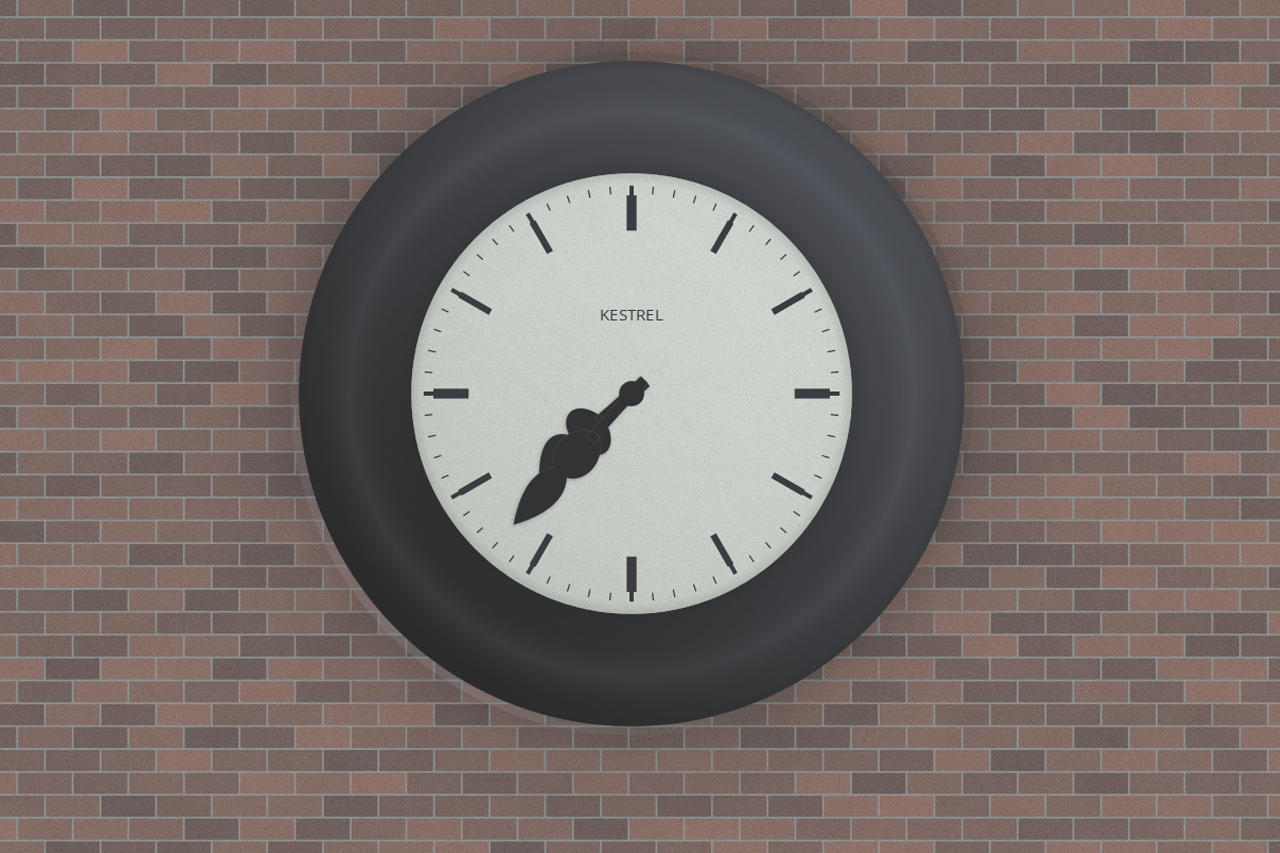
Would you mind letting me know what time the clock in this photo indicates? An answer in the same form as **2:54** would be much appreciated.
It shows **7:37**
